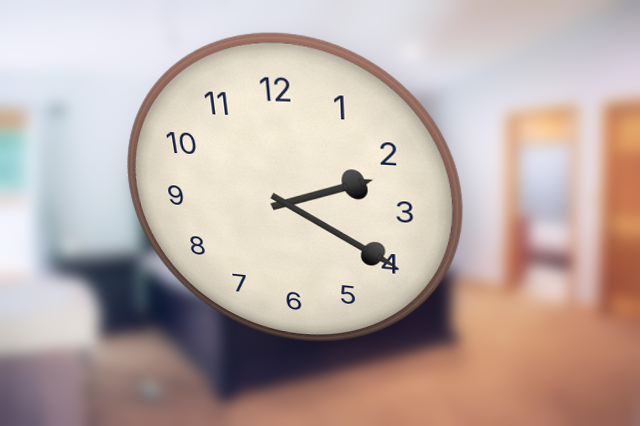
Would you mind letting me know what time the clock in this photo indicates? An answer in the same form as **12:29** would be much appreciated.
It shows **2:20**
